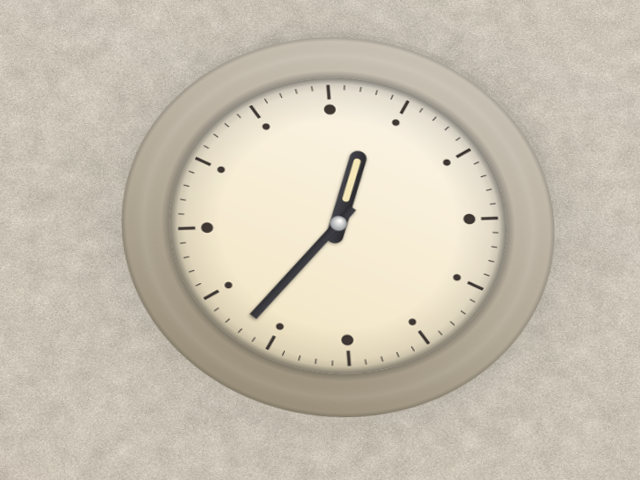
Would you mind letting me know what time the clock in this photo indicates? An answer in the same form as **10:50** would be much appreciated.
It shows **12:37**
